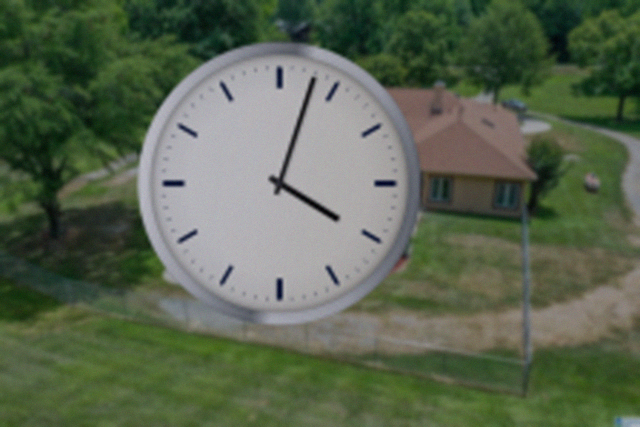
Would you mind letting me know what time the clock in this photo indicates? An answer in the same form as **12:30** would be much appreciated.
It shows **4:03**
